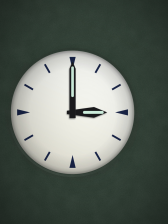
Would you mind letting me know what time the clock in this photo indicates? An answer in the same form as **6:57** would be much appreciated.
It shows **3:00**
